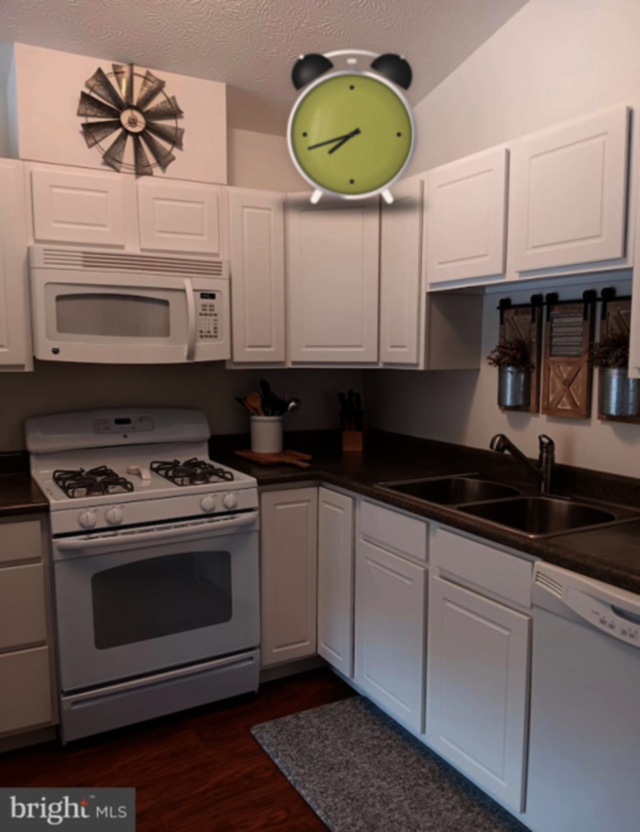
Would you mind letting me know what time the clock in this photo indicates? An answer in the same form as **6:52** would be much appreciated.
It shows **7:42**
